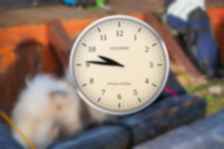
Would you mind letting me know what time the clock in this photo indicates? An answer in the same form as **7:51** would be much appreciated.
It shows **9:46**
